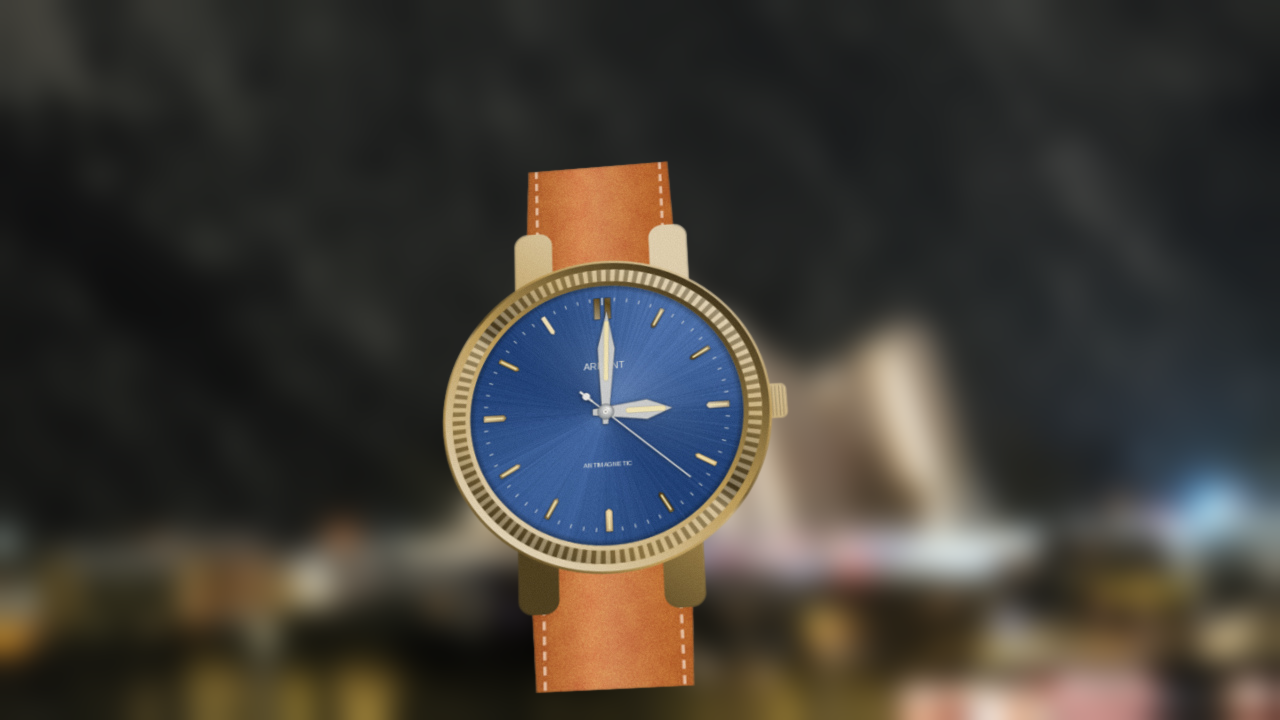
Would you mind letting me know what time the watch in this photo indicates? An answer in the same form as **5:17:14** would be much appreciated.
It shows **3:00:22**
